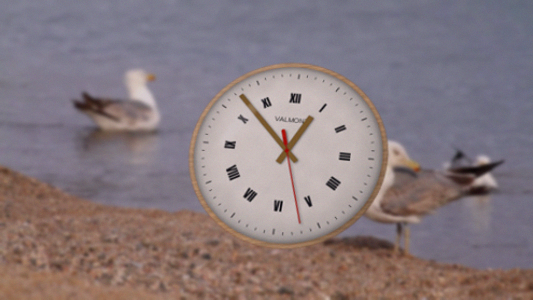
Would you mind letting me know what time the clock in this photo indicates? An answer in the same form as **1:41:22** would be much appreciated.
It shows **12:52:27**
